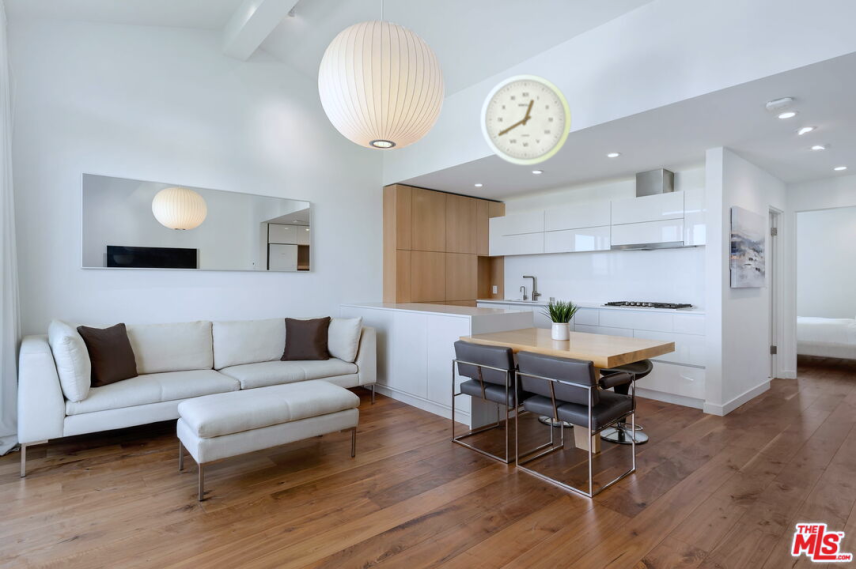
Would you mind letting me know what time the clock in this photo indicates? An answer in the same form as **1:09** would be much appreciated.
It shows **12:40**
